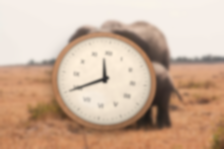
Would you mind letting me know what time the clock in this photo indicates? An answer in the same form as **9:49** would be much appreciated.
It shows **11:40**
